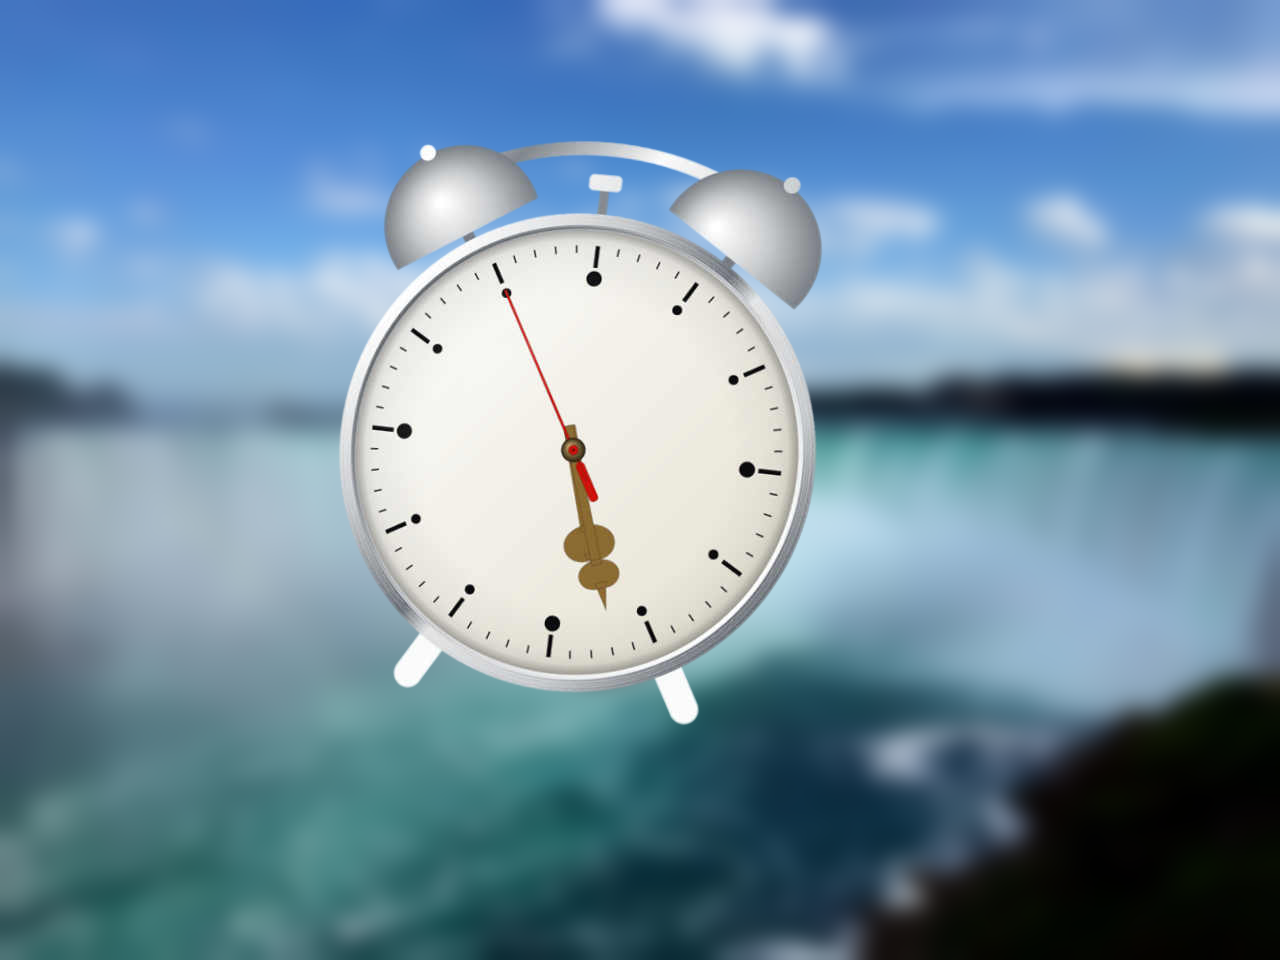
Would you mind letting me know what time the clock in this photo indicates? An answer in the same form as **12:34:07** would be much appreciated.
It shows **5:26:55**
